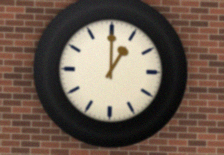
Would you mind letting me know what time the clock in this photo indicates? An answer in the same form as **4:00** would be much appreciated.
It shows **1:00**
